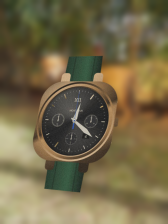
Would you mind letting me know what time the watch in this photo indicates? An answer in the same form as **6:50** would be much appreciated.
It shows **12:21**
